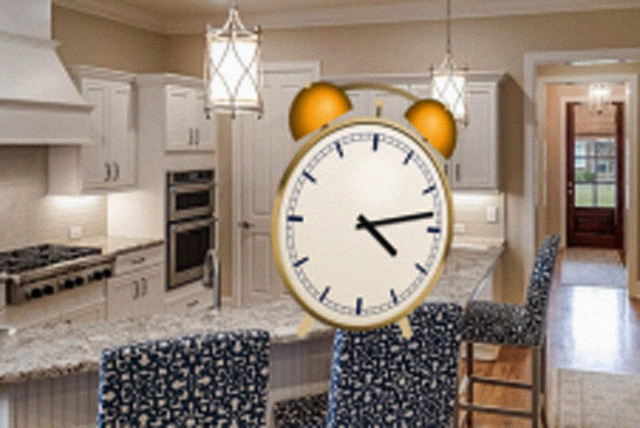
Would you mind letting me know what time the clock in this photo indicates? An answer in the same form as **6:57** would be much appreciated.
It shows **4:13**
